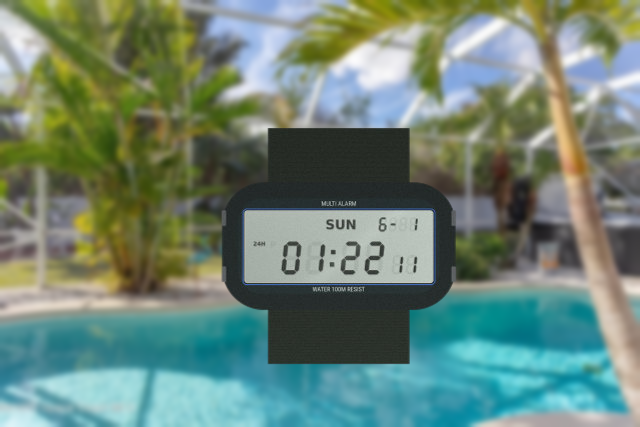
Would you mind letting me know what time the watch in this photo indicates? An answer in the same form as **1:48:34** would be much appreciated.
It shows **1:22:11**
